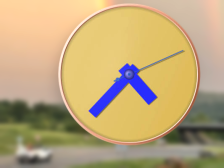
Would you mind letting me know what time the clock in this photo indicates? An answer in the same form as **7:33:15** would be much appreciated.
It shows **4:37:11**
